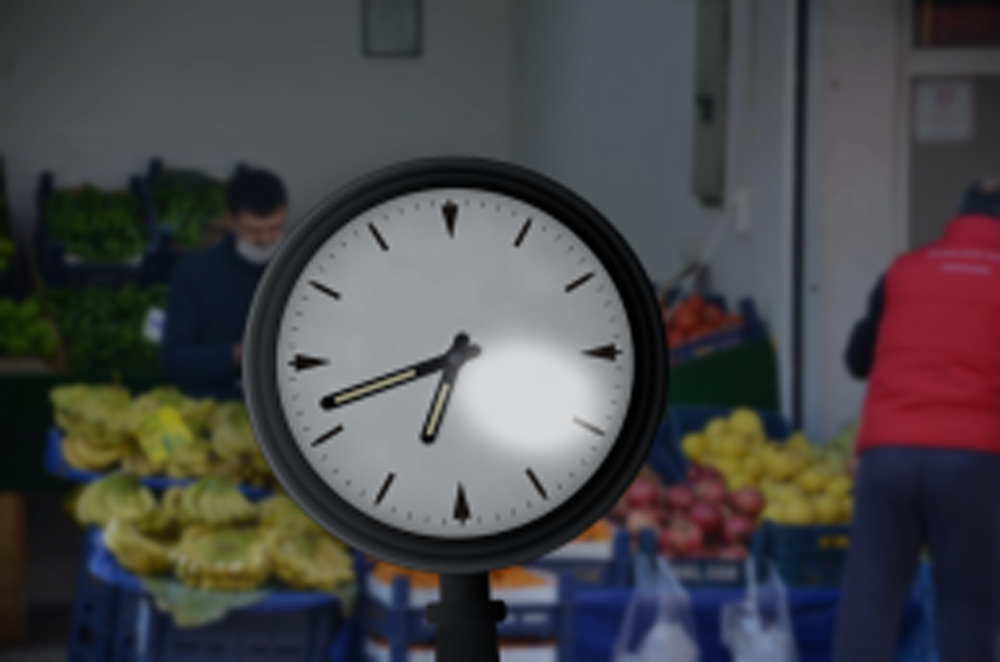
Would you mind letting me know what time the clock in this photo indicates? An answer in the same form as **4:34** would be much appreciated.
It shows **6:42**
